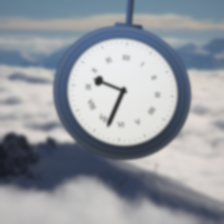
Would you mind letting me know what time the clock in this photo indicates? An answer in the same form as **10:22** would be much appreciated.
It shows **9:33**
